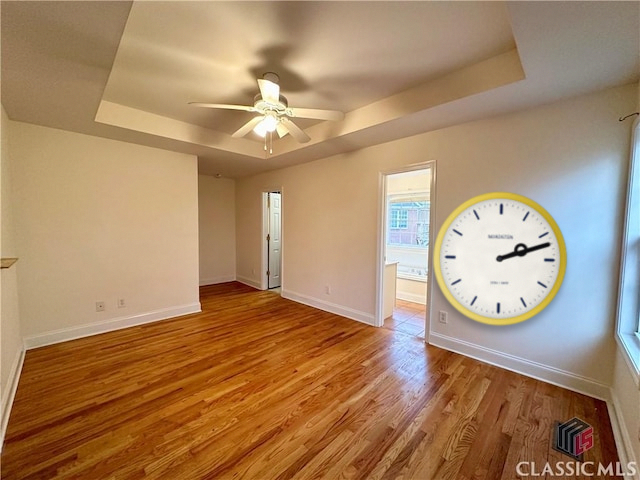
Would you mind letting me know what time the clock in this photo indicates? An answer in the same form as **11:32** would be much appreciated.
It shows **2:12**
